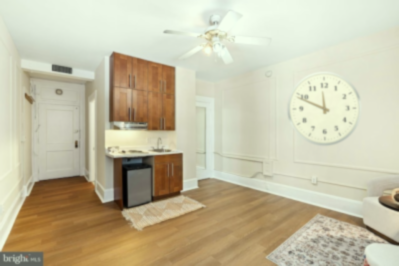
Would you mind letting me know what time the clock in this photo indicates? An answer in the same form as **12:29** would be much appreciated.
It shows **11:49**
